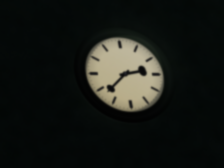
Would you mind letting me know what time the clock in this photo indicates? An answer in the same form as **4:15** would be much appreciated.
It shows **2:38**
